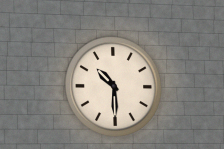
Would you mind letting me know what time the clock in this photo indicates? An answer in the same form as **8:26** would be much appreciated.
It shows **10:30**
